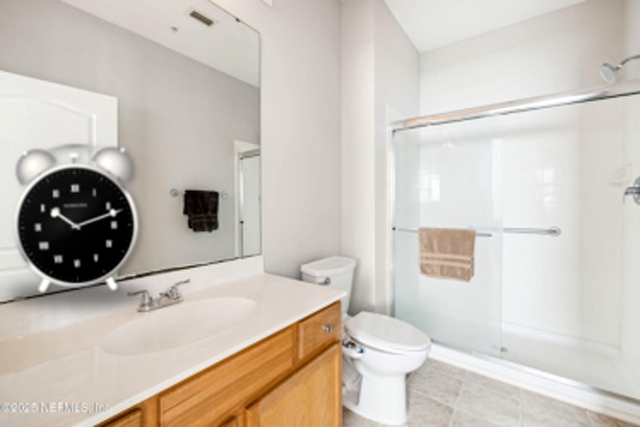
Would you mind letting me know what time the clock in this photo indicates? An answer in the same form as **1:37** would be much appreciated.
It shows **10:12**
